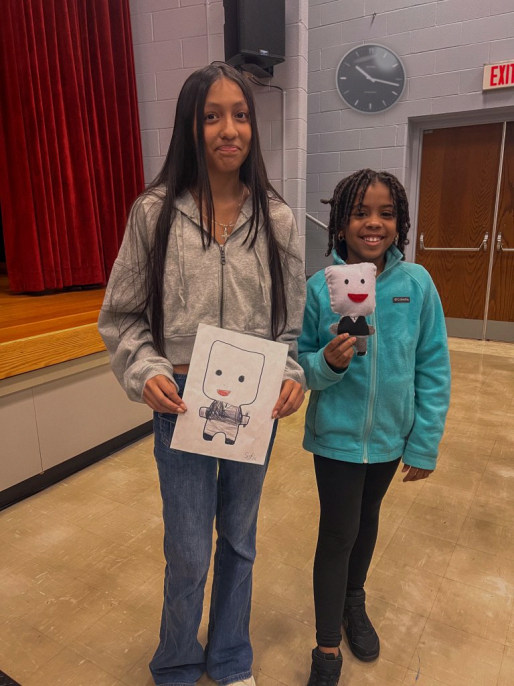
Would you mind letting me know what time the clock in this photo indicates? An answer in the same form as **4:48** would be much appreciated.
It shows **10:17**
